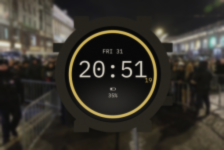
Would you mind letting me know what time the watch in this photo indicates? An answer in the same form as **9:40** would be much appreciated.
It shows **20:51**
